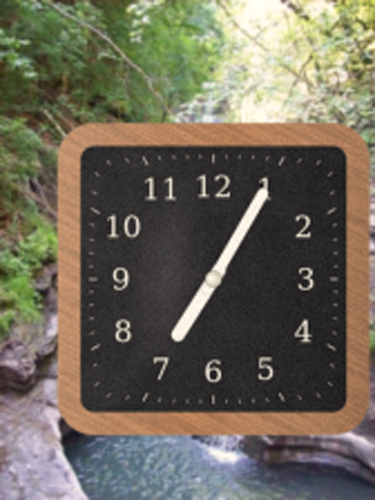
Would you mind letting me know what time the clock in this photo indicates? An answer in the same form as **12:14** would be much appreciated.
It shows **7:05**
